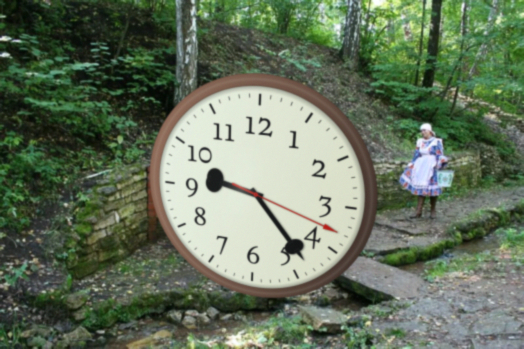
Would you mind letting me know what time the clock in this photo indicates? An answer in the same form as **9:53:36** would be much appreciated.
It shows **9:23:18**
